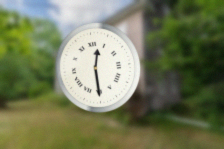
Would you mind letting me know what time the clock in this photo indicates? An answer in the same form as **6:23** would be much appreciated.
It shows **12:30**
